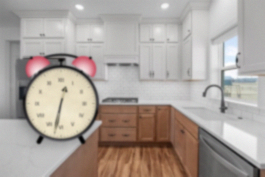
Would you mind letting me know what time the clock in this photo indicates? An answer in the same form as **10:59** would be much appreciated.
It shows **12:32**
